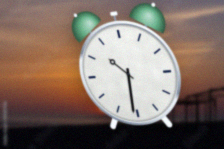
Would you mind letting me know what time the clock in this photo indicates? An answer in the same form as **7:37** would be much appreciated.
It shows **10:31**
